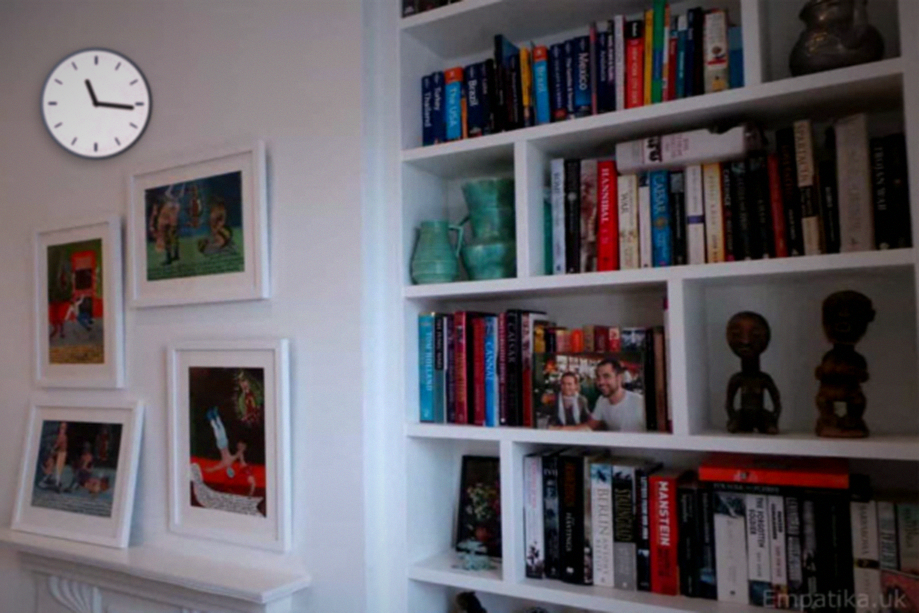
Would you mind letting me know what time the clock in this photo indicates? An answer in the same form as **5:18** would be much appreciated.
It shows **11:16**
